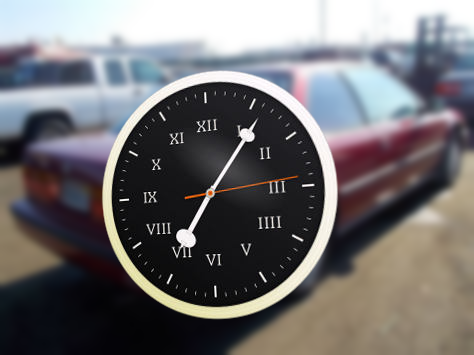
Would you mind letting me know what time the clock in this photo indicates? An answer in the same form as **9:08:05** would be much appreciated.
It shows **7:06:14**
